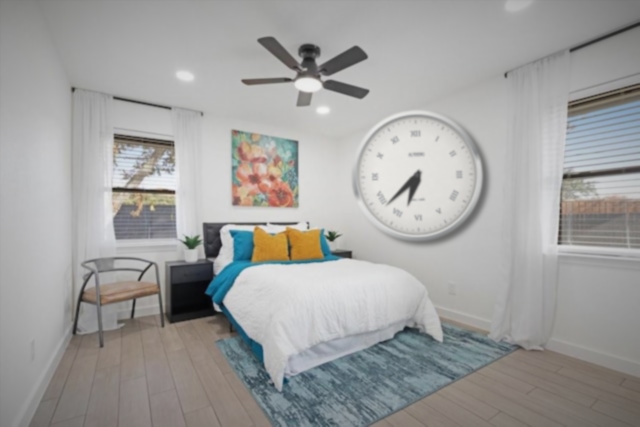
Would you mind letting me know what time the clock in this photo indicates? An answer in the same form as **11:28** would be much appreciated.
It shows **6:38**
